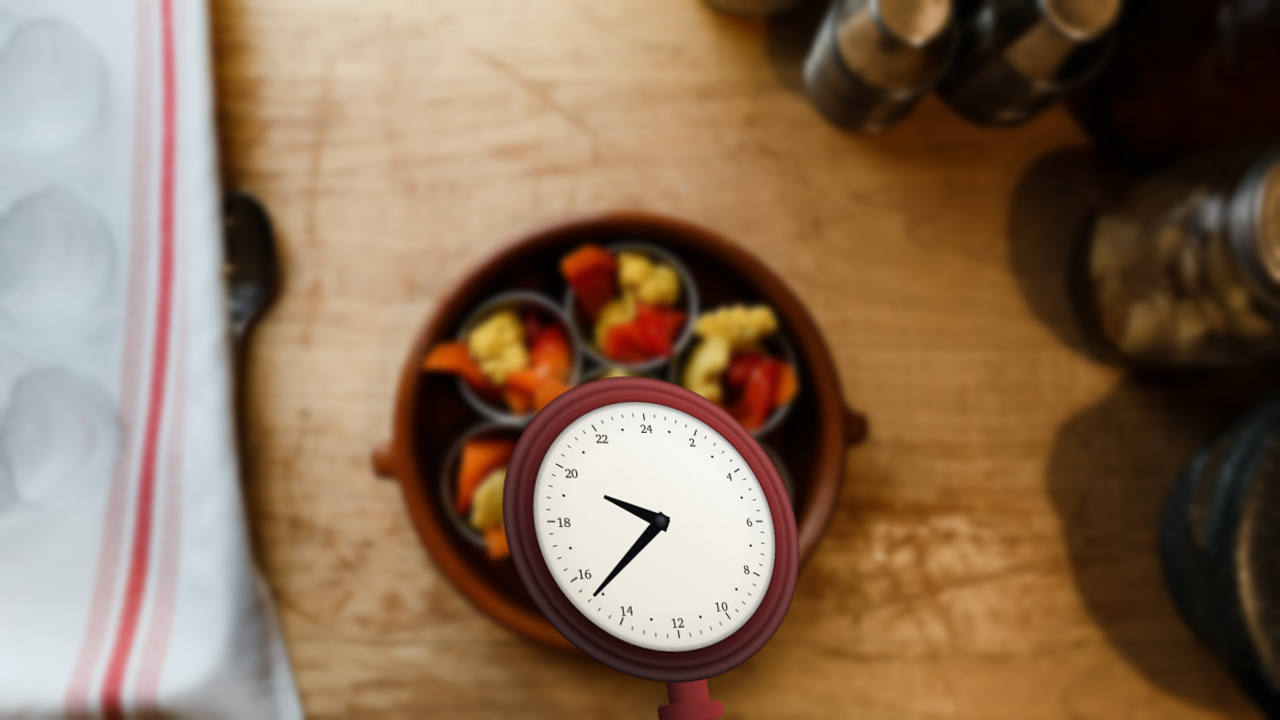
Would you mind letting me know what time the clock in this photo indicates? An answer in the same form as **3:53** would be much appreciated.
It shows **19:38**
